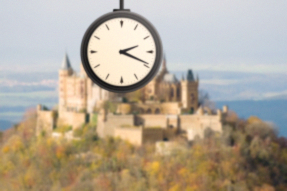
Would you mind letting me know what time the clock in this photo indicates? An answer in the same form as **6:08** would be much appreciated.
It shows **2:19**
